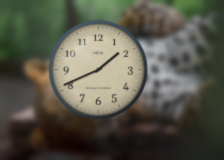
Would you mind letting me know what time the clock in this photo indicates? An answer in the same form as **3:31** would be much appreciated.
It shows **1:41**
